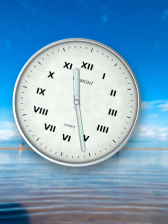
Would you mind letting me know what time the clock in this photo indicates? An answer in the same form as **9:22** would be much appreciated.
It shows **11:26**
